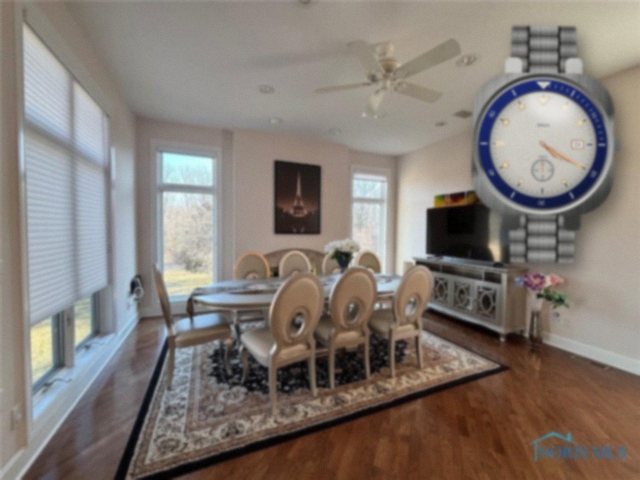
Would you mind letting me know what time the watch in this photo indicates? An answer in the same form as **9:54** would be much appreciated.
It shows **4:20**
